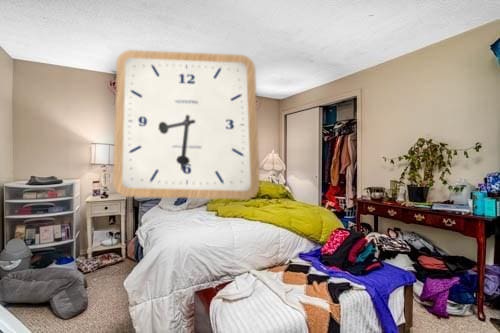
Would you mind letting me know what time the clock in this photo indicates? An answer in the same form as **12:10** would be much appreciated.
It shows **8:31**
